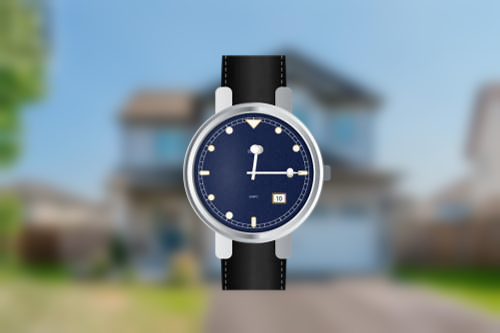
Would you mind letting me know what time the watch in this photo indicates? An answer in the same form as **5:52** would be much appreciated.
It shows **12:15**
